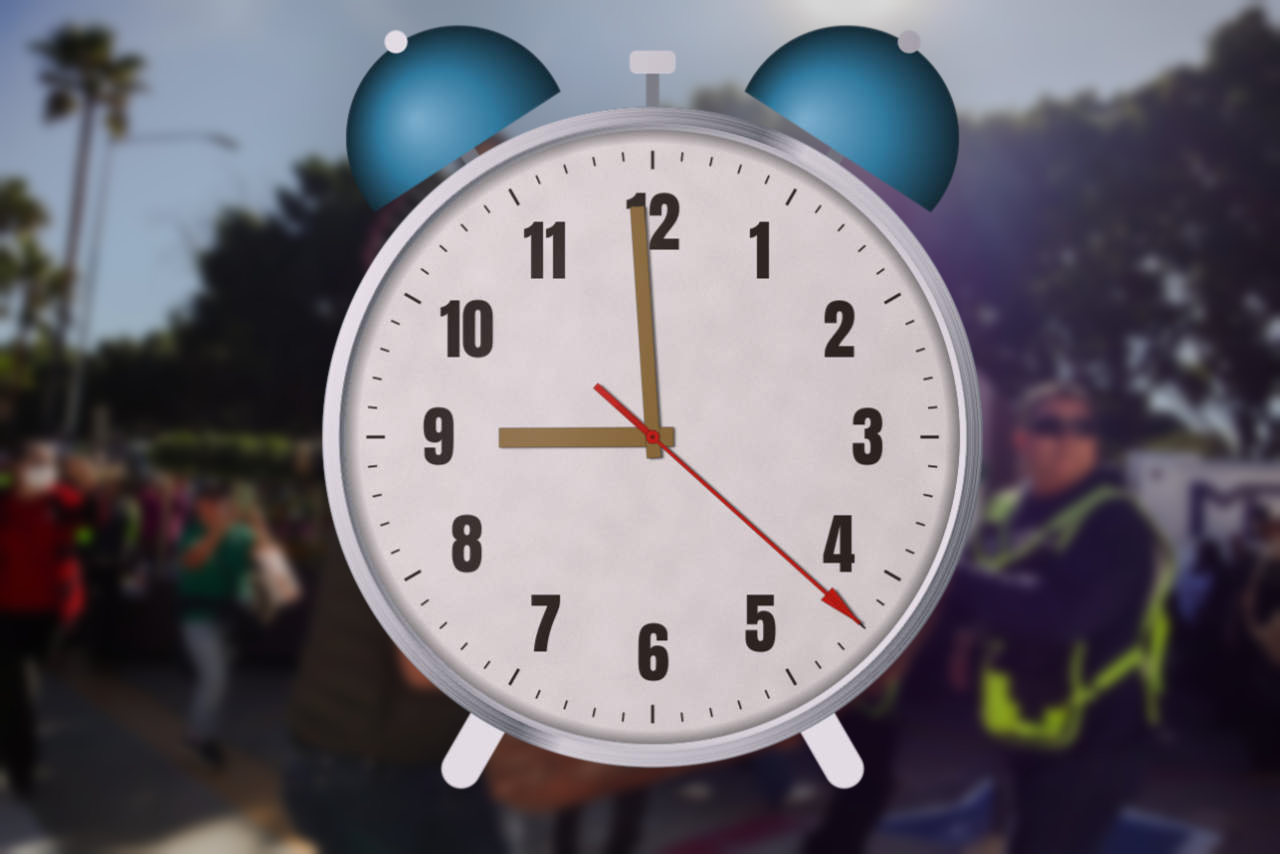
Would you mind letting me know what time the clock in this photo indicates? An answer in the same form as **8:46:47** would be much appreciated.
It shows **8:59:22**
